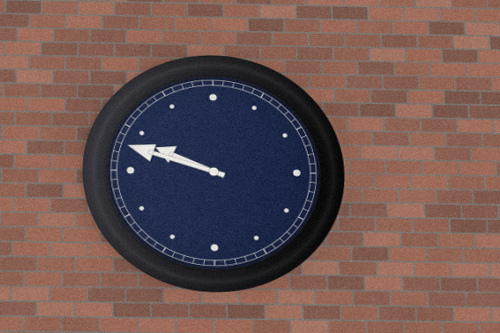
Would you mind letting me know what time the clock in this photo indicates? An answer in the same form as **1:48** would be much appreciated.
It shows **9:48**
